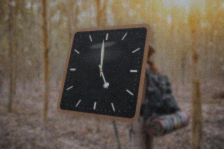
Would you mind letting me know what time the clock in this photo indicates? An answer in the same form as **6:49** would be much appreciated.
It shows **4:59**
